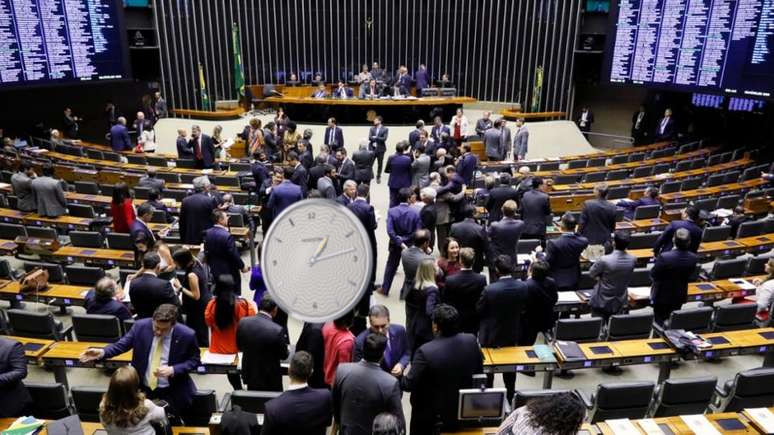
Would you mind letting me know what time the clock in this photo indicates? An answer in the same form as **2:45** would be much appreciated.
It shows **1:13**
